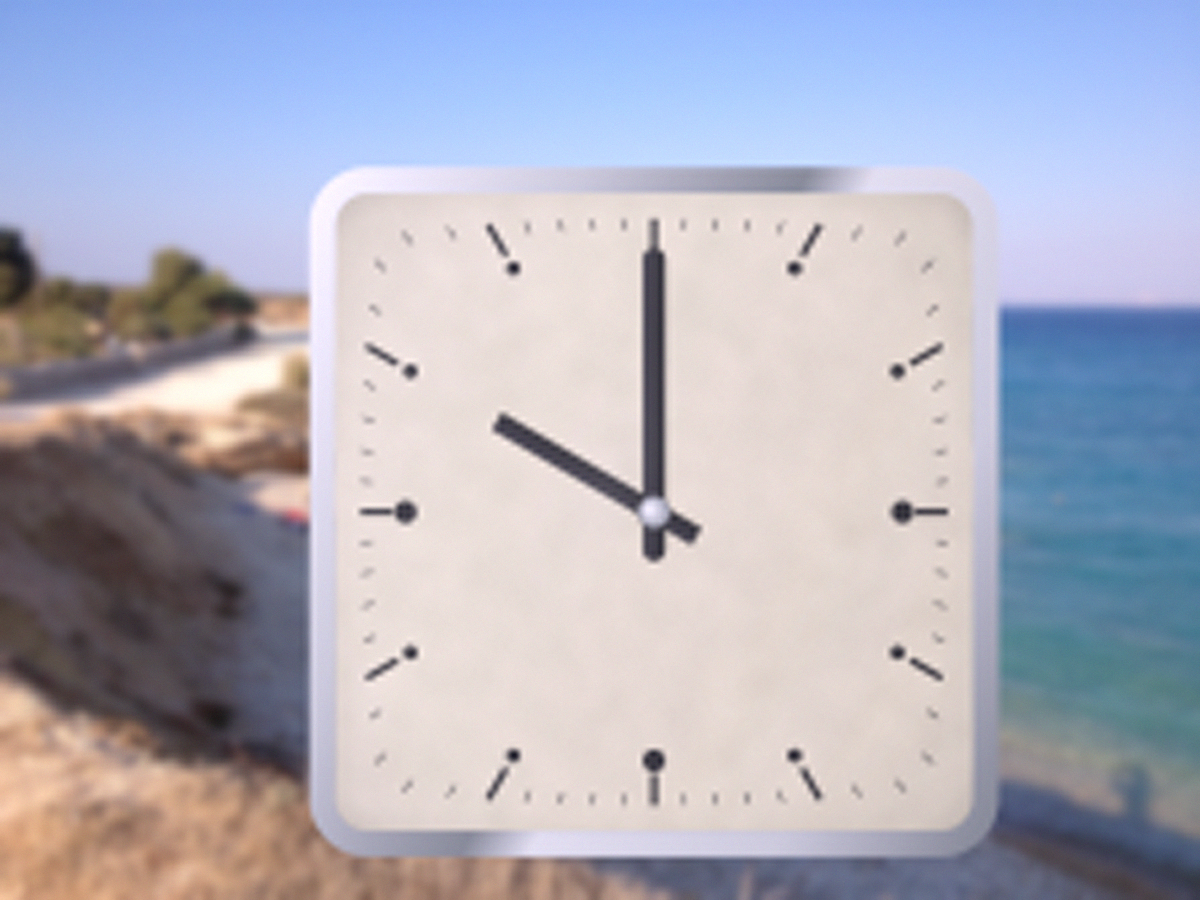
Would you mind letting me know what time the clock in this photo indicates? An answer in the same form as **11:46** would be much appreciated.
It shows **10:00**
